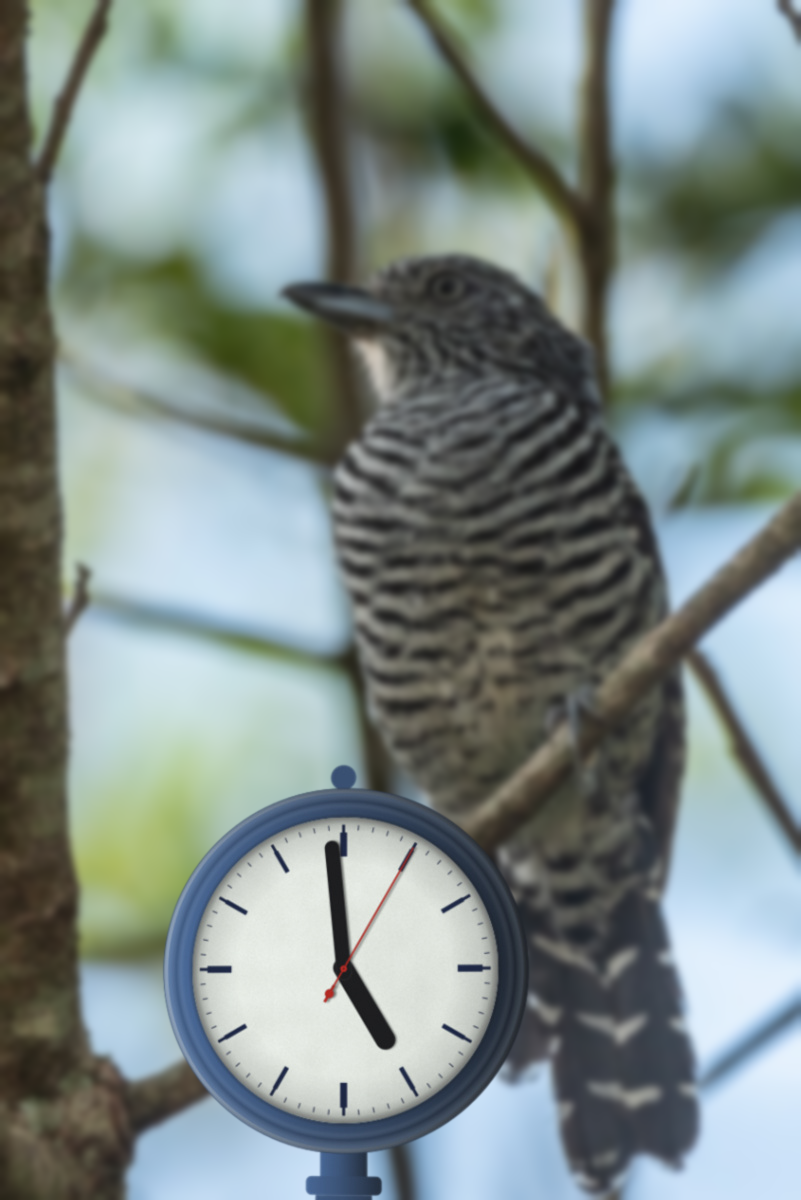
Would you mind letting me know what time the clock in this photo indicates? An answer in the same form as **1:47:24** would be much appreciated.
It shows **4:59:05**
